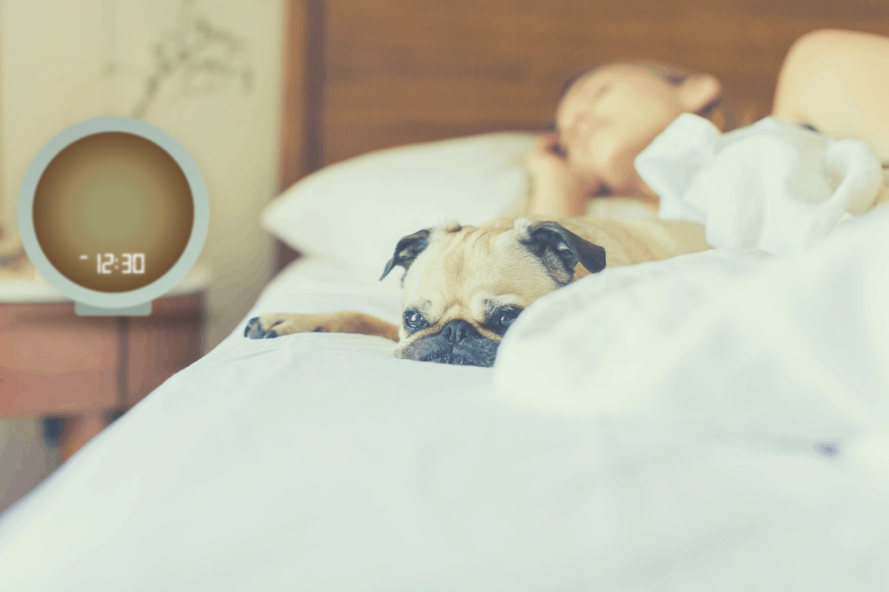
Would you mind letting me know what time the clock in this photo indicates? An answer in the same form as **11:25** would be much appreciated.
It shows **12:30**
